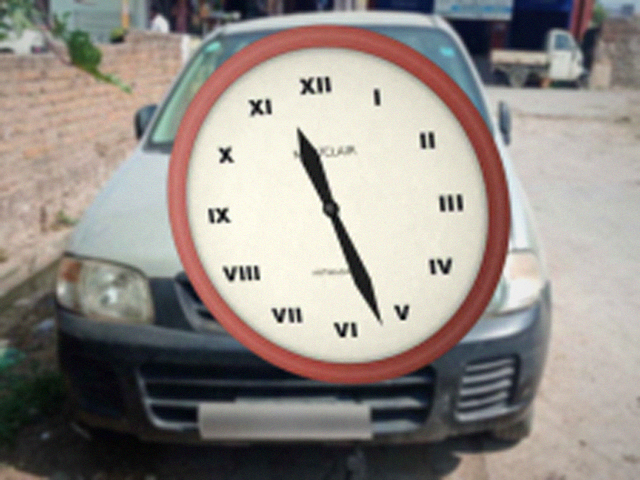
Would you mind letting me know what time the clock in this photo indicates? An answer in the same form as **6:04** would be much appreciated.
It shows **11:27**
